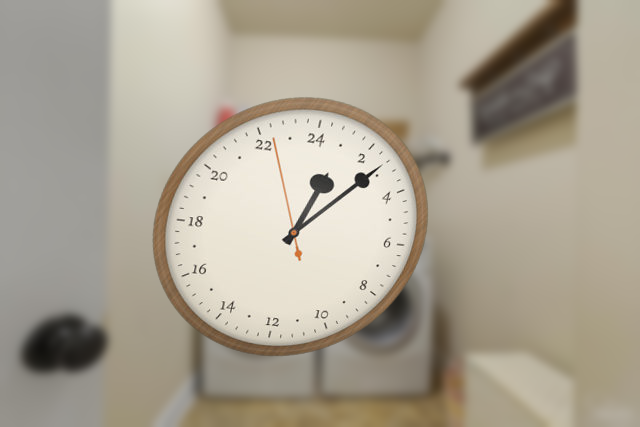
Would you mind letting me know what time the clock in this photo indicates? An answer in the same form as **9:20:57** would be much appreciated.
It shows **1:06:56**
